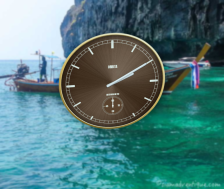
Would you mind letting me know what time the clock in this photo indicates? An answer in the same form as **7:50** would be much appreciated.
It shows **2:10**
